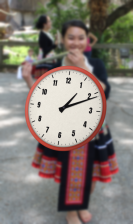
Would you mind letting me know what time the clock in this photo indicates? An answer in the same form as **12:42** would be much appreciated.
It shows **1:11**
